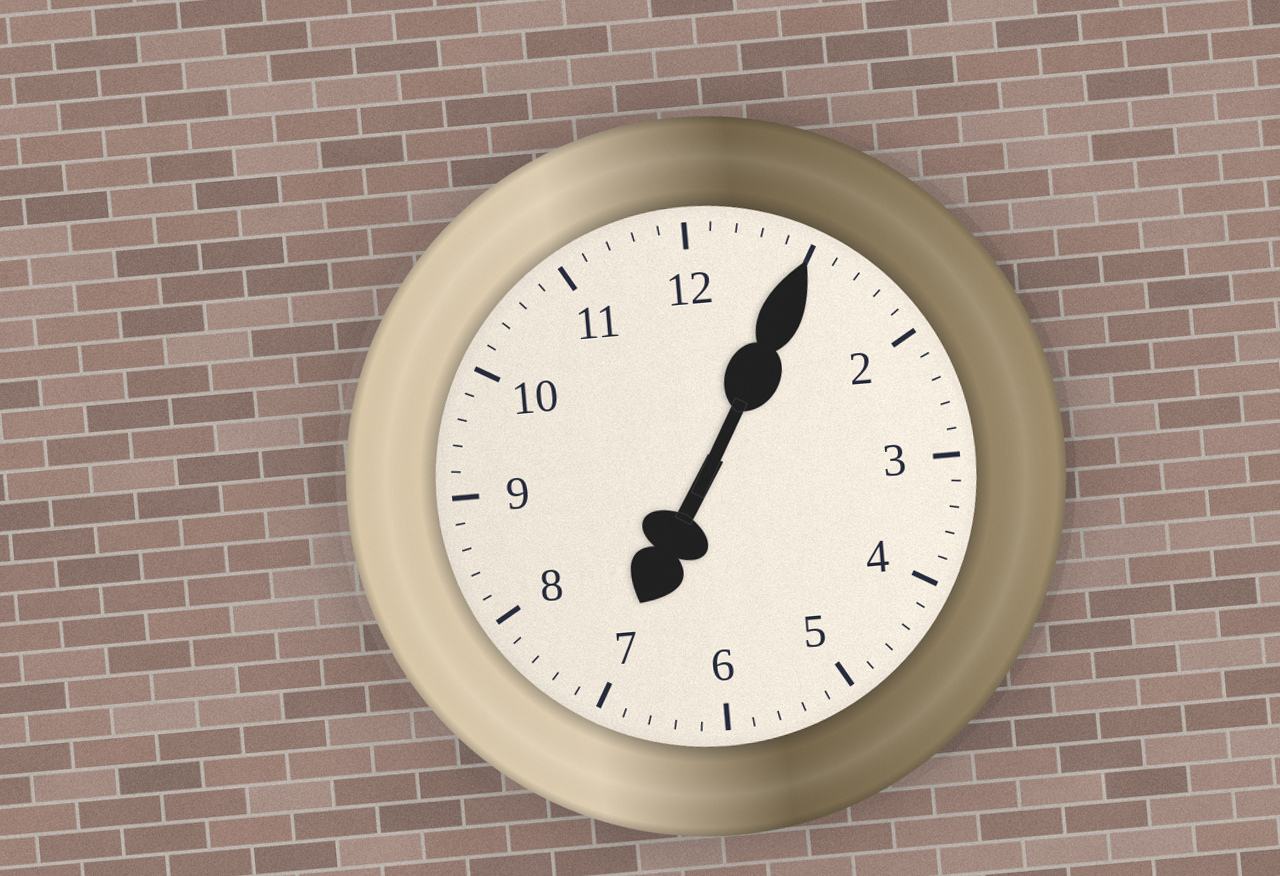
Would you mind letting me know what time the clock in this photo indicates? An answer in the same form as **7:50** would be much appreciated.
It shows **7:05**
